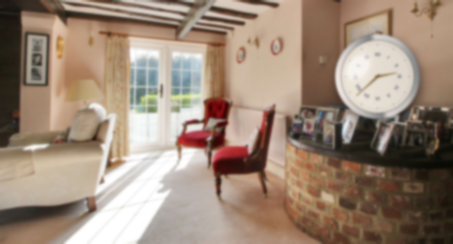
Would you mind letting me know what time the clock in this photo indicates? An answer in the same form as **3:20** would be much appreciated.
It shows **2:38**
